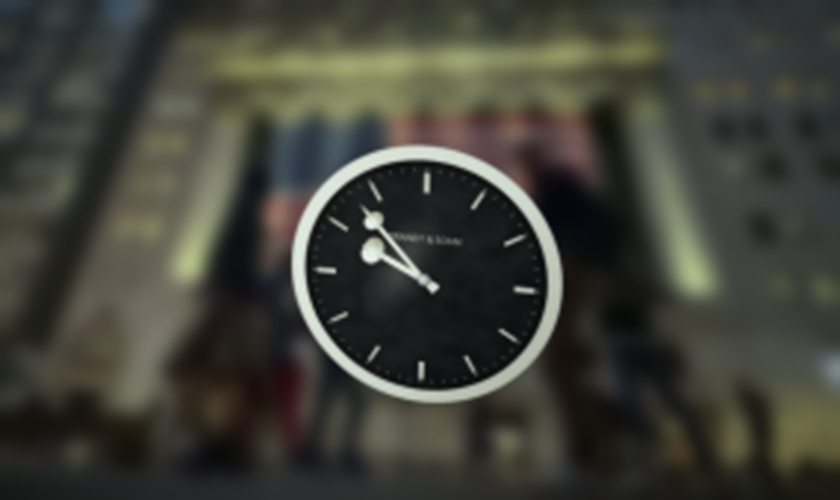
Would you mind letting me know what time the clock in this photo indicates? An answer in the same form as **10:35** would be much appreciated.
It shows **9:53**
